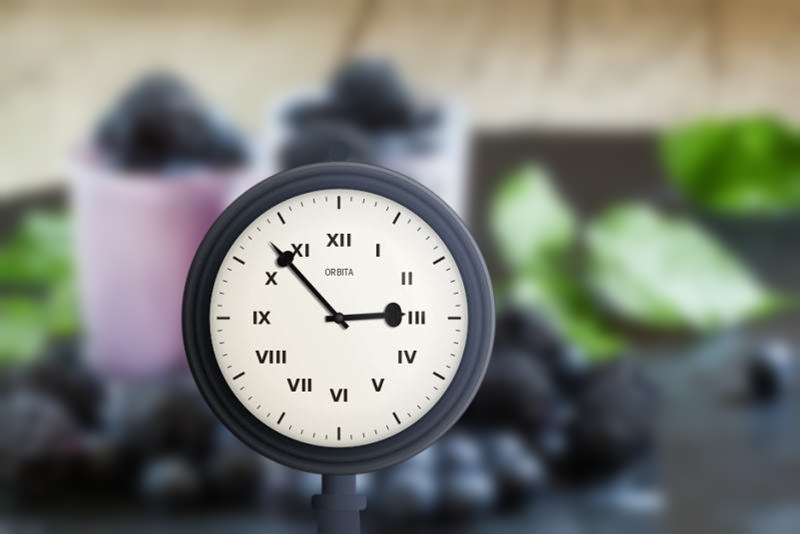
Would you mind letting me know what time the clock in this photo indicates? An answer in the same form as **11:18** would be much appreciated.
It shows **2:53**
